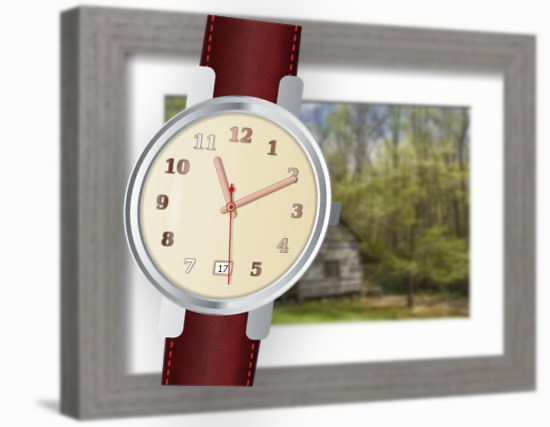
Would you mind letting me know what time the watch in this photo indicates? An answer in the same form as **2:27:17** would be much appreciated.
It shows **11:10:29**
